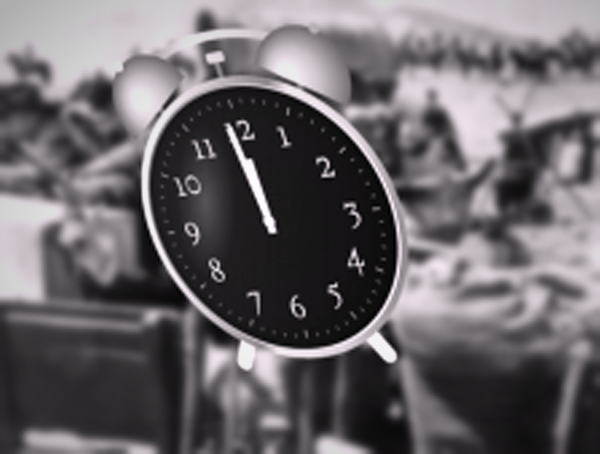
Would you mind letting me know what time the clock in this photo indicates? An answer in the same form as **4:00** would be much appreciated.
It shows **11:59**
